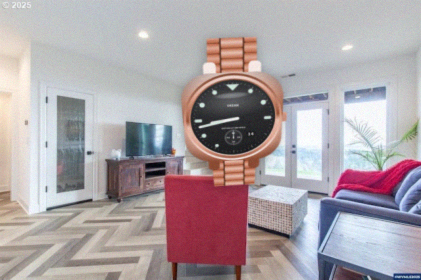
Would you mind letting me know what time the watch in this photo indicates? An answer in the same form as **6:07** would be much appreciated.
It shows **8:43**
